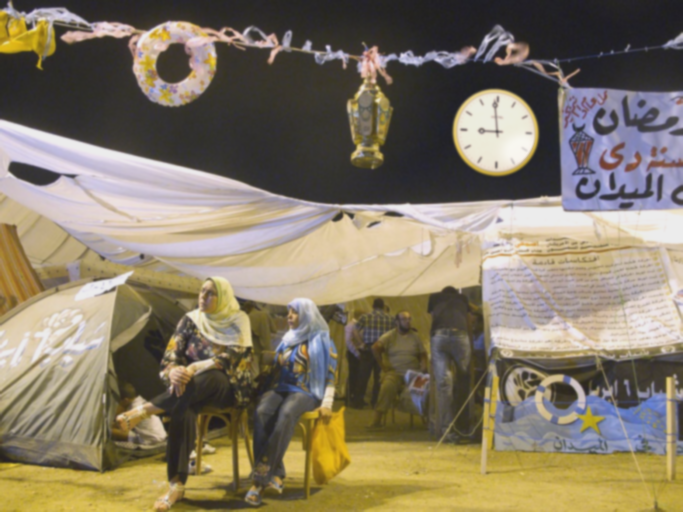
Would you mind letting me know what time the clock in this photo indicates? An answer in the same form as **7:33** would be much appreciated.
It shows **8:59**
